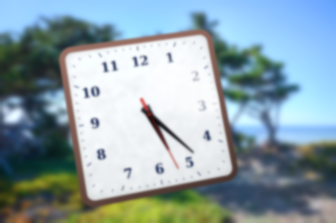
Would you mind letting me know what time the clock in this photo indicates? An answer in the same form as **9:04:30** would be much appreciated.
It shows **5:23:27**
